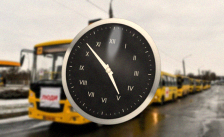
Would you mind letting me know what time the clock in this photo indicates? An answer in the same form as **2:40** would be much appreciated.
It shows **4:52**
